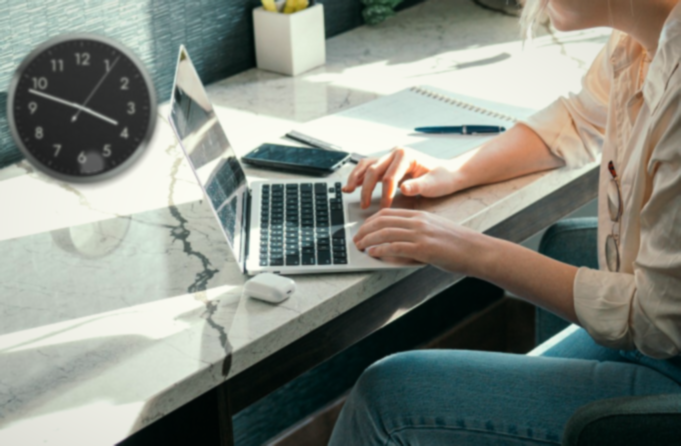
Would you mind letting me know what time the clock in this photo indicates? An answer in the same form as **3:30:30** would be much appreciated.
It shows **3:48:06**
